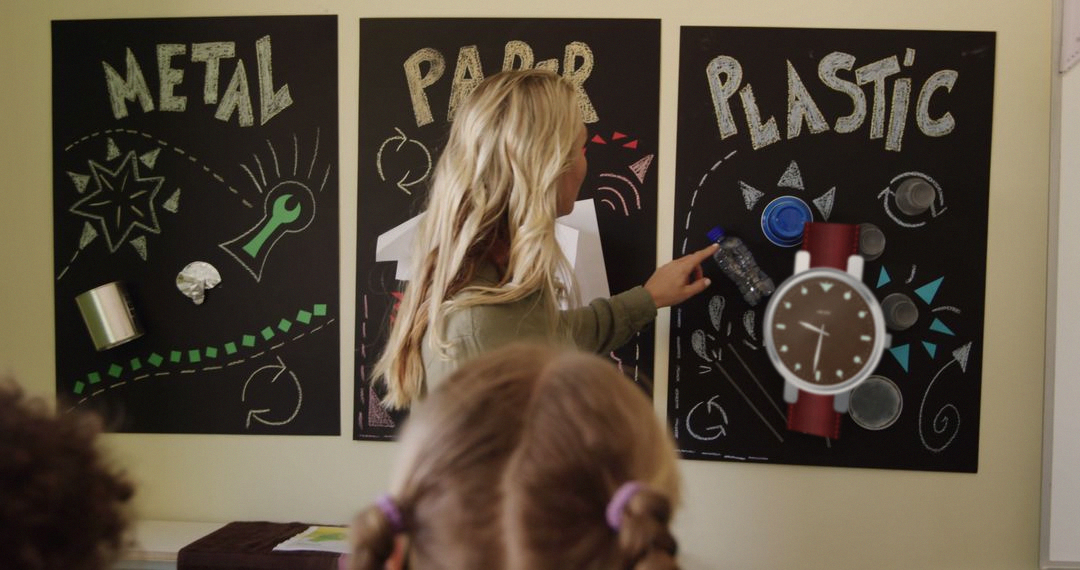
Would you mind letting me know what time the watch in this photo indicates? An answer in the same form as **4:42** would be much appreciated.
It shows **9:31**
